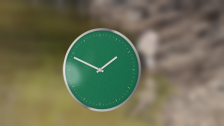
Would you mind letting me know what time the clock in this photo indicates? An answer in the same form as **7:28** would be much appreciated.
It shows **1:49**
